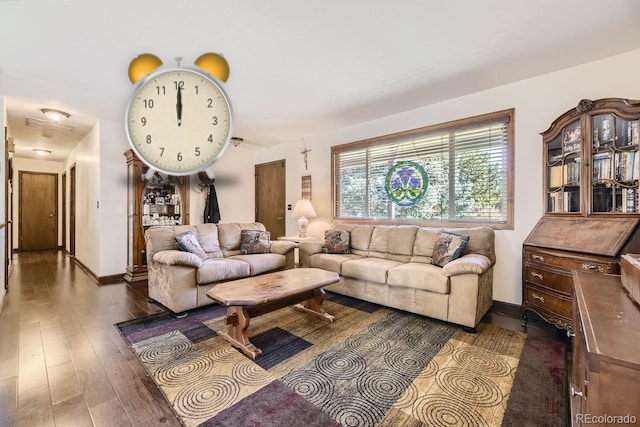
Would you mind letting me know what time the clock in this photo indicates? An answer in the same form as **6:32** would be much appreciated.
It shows **12:00**
